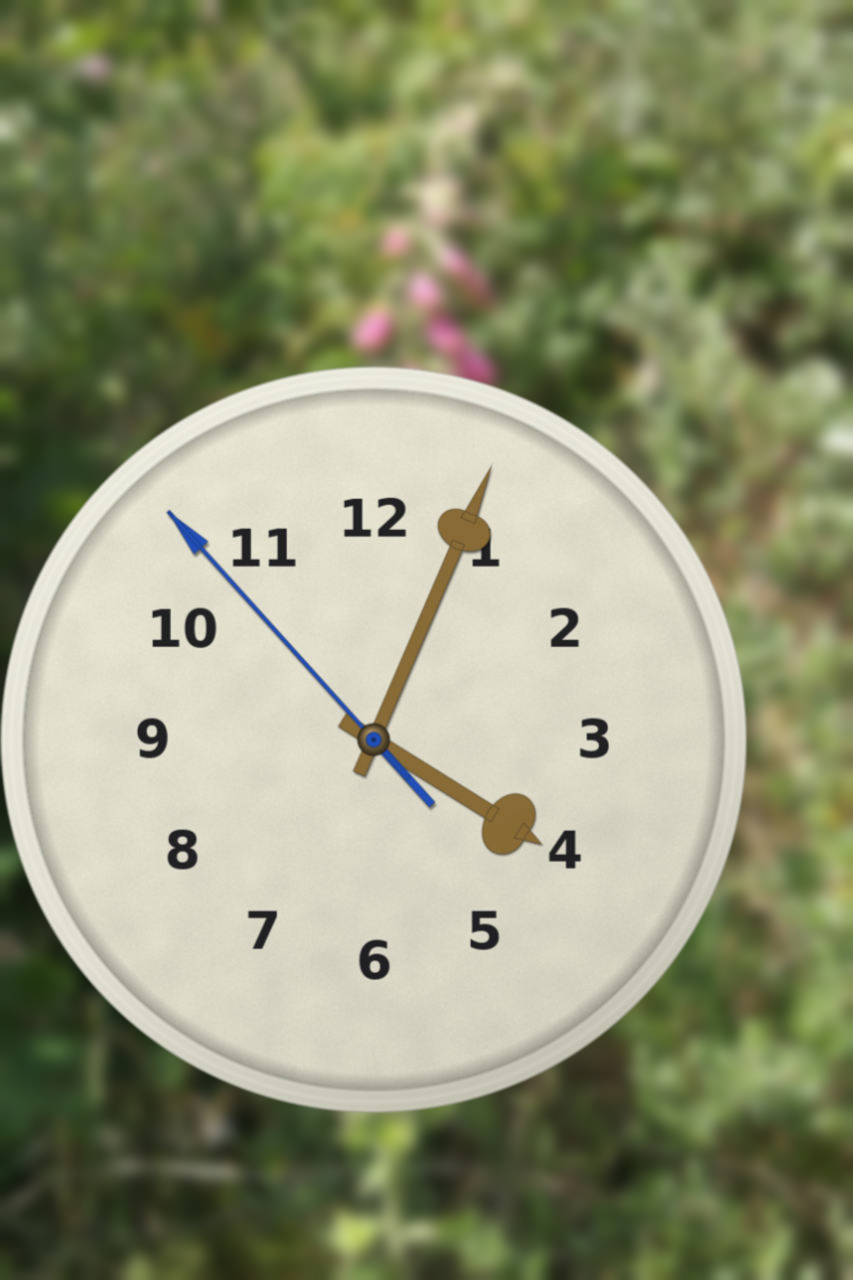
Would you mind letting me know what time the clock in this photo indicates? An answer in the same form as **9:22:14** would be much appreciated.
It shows **4:03:53**
